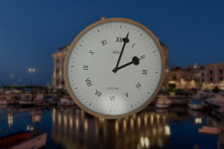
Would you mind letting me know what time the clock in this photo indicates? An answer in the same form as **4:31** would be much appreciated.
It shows **2:02**
